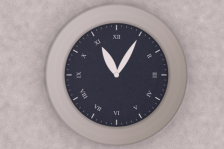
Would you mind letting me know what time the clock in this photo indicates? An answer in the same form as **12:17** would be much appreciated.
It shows **11:05**
